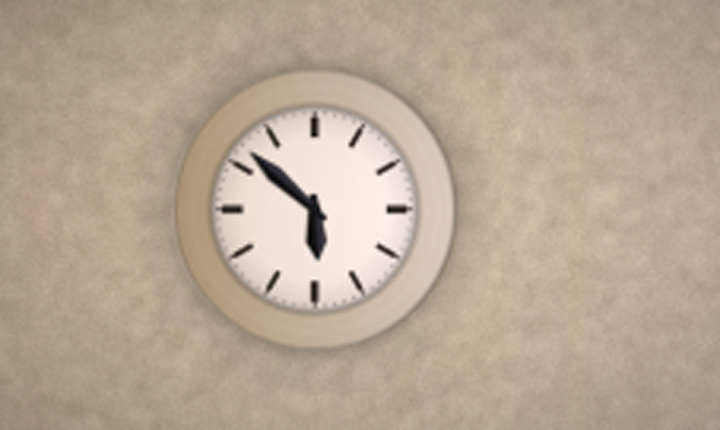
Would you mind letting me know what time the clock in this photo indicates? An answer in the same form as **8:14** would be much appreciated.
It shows **5:52**
